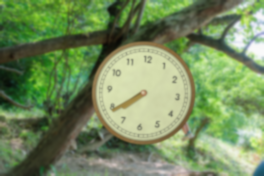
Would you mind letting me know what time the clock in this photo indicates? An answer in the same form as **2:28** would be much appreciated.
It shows **7:39**
